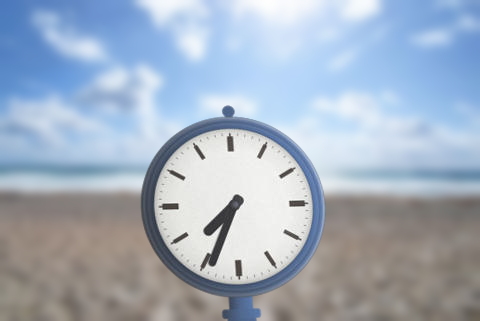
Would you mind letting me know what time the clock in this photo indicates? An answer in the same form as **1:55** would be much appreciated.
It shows **7:34**
